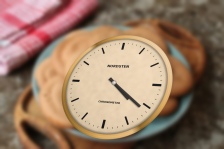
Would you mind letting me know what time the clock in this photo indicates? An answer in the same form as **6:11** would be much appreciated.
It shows **4:21**
